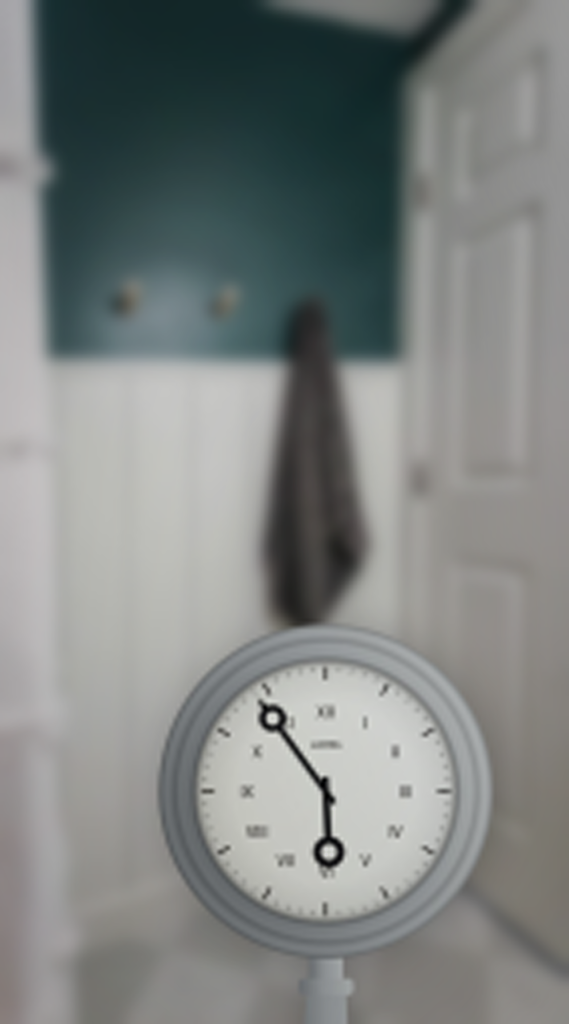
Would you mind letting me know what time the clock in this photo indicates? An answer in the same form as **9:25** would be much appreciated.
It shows **5:54**
